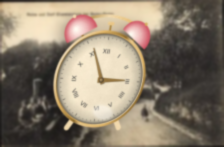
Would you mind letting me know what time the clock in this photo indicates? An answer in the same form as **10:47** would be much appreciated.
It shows **2:56**
